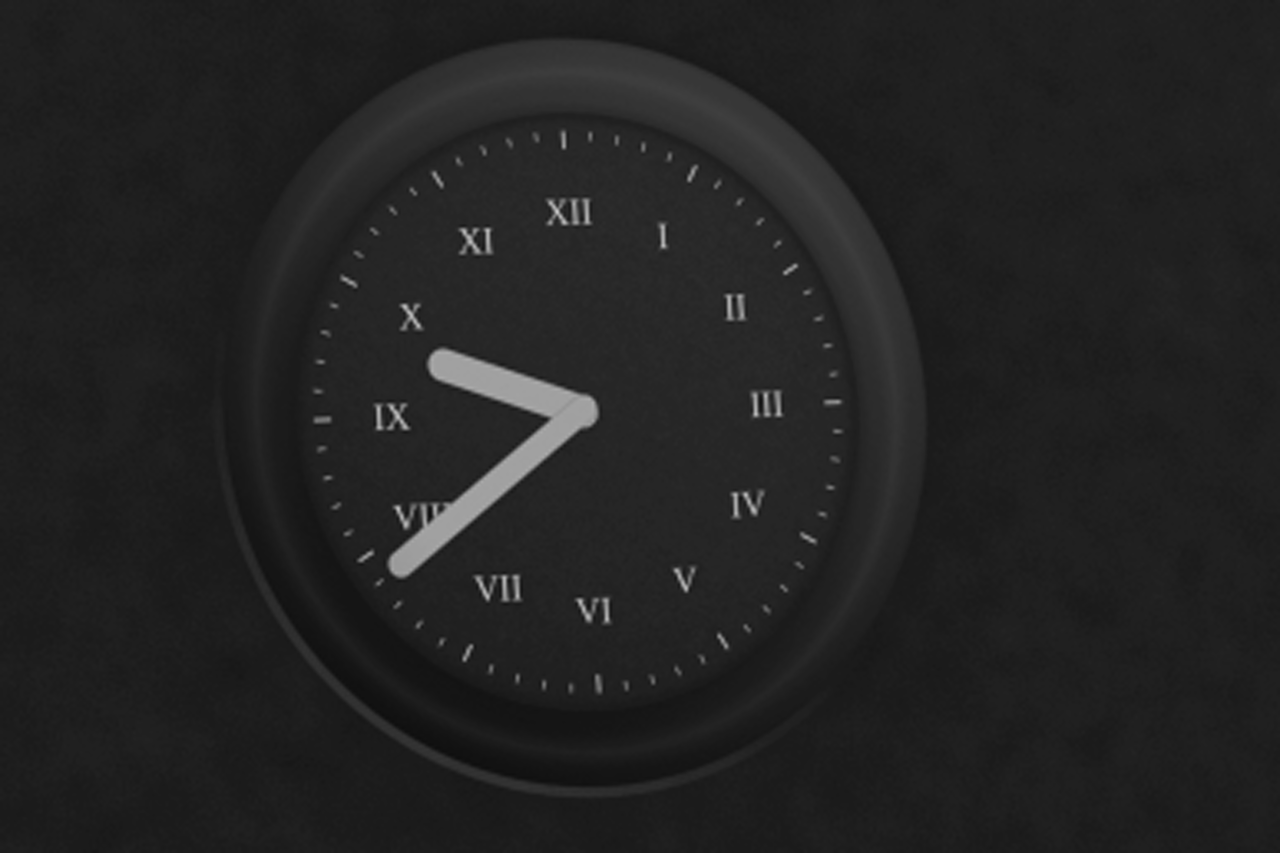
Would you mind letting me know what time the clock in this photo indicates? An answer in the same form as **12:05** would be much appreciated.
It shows **9:39**
